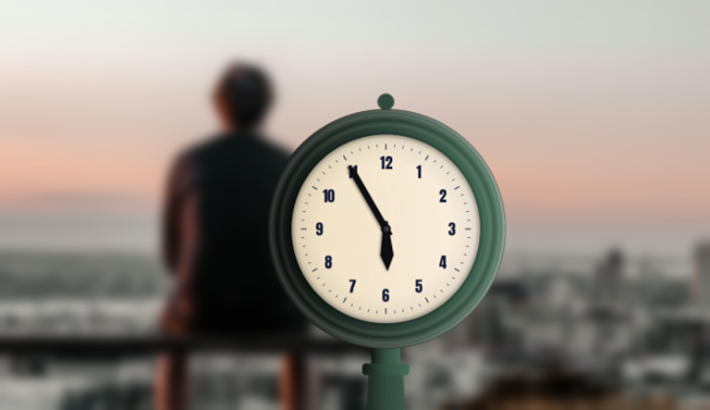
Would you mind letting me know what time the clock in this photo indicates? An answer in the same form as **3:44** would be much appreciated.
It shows **5:55**
